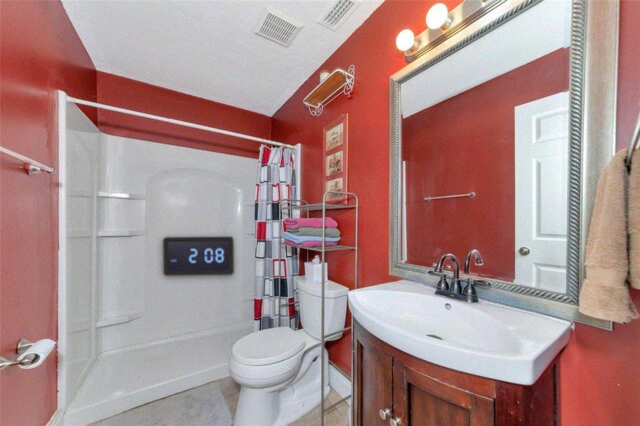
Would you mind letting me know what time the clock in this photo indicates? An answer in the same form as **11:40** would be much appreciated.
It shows **2:08**
